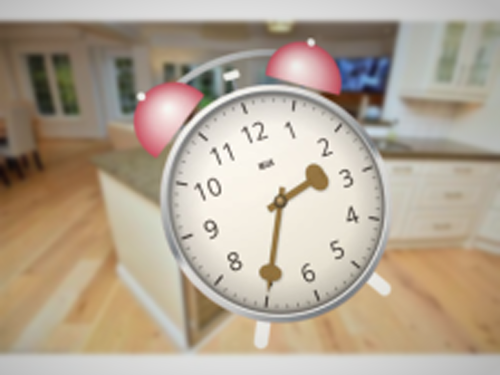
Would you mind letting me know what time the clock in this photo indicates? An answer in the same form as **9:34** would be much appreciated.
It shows **2:35**
